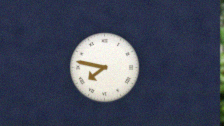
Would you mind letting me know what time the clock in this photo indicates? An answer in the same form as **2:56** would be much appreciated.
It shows **7:47**
